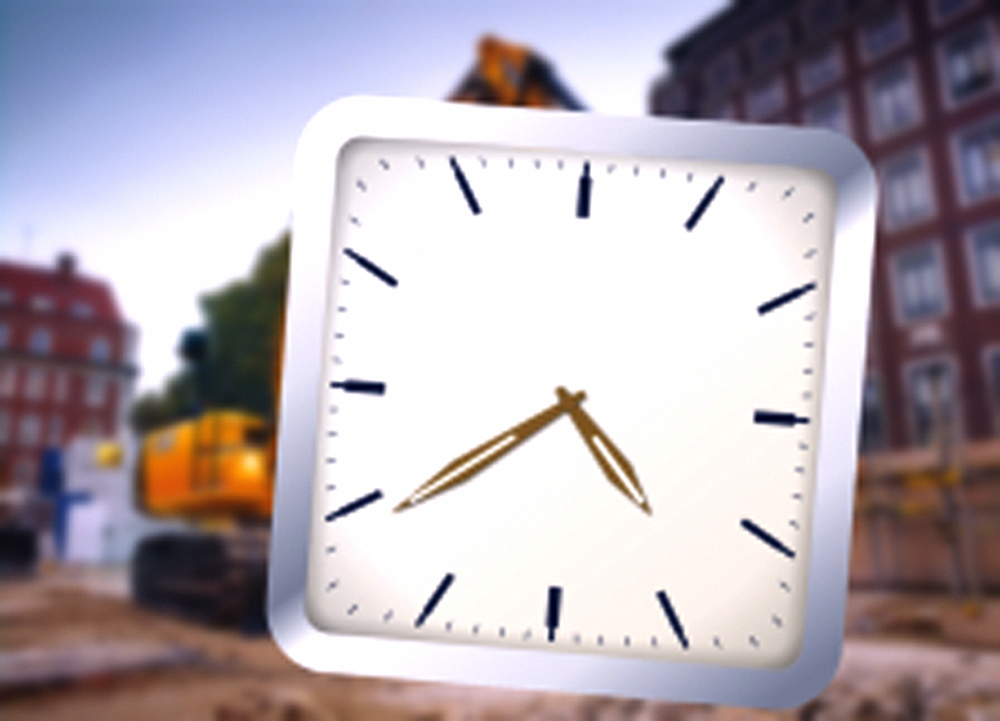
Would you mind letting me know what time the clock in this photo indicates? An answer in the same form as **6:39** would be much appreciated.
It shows **4:39**
